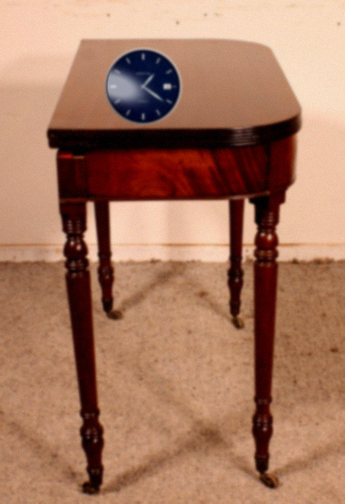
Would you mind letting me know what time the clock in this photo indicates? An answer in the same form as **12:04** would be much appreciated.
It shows **1:21**
